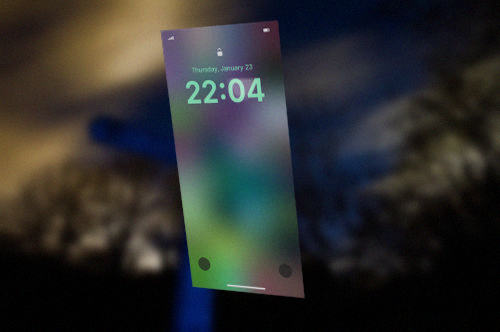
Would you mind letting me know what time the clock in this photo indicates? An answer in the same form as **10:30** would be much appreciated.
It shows **22:04**
